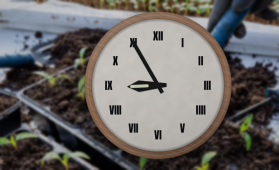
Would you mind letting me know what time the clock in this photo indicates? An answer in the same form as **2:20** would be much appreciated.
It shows **8:55**
